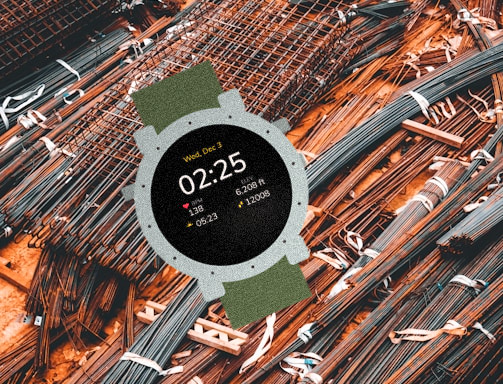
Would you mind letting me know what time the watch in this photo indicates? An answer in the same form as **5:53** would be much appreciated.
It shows **2:25**
